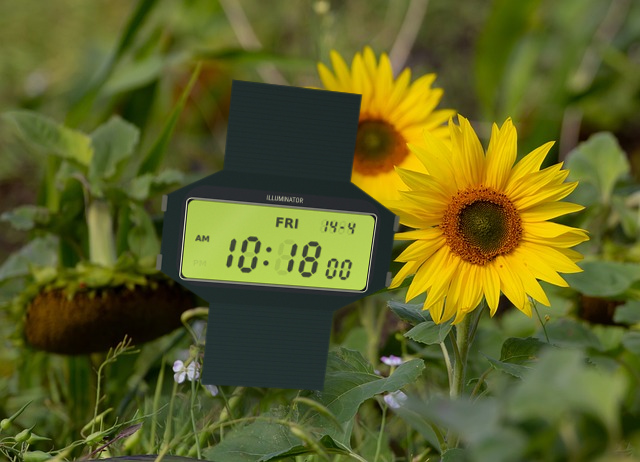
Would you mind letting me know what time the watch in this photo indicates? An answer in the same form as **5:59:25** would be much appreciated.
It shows **10:18:00**
